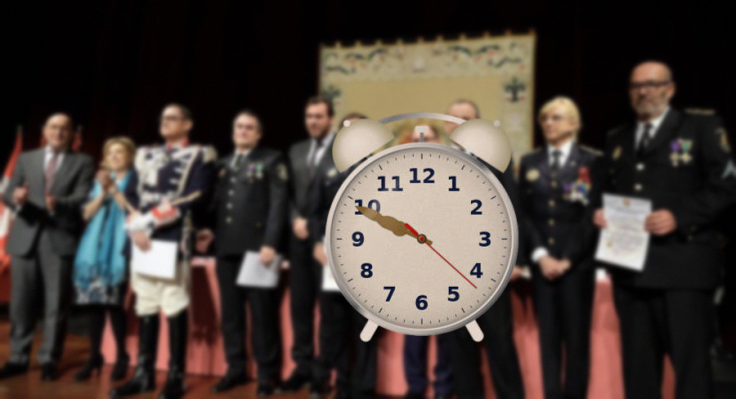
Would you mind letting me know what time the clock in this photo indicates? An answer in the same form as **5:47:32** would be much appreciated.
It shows **9:49:22**
